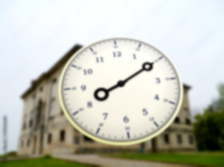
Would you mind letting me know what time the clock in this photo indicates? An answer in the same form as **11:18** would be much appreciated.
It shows **8:10**
